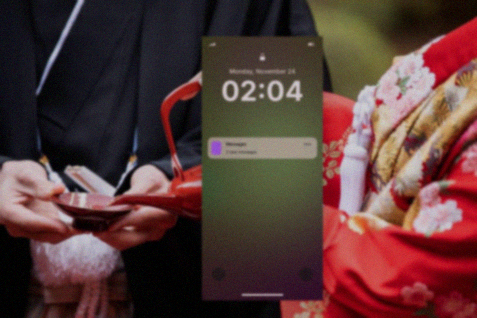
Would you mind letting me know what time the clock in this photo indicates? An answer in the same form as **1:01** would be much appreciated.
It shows **2:04**
